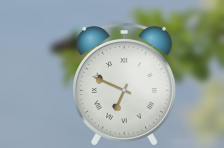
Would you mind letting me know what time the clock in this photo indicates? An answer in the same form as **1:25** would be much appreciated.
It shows **6:49**
